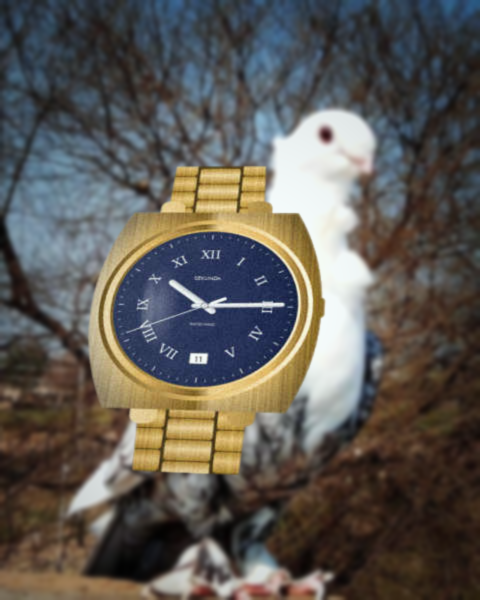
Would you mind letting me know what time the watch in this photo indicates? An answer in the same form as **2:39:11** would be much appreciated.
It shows **10:14:41**
